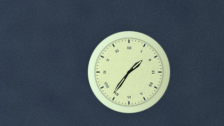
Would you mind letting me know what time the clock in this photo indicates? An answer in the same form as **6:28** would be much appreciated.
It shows **1:36**
